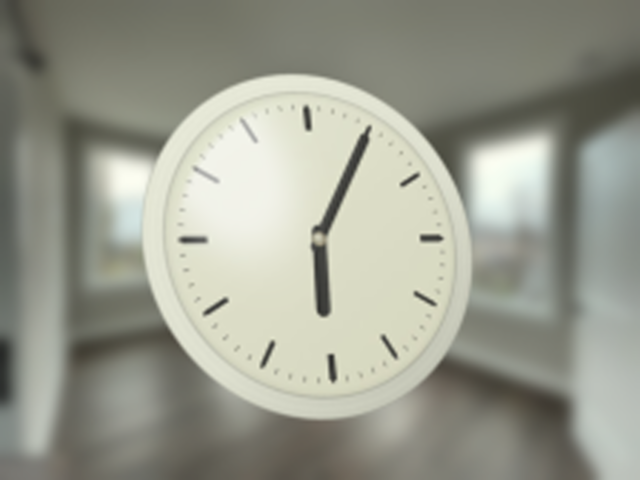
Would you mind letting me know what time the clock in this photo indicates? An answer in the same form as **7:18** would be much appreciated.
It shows **6:05**
